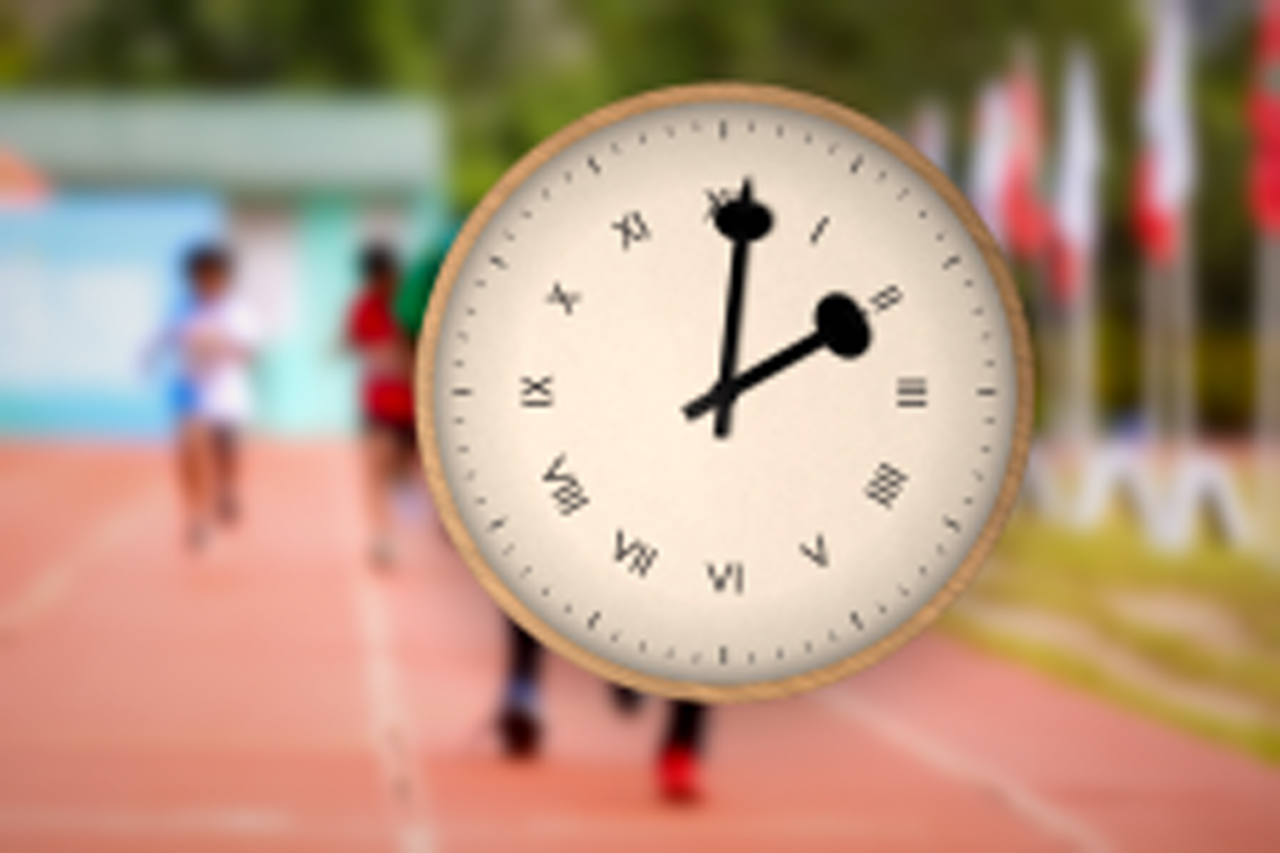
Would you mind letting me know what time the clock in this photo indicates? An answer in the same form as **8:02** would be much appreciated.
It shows **2:01**
